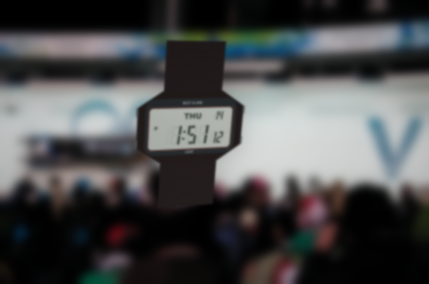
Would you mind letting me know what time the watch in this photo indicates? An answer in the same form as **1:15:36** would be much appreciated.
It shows **1:51:12**
